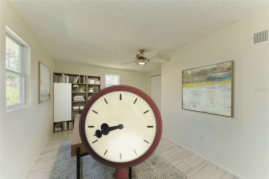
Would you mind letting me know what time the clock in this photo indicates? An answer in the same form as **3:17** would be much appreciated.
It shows **8:42**
